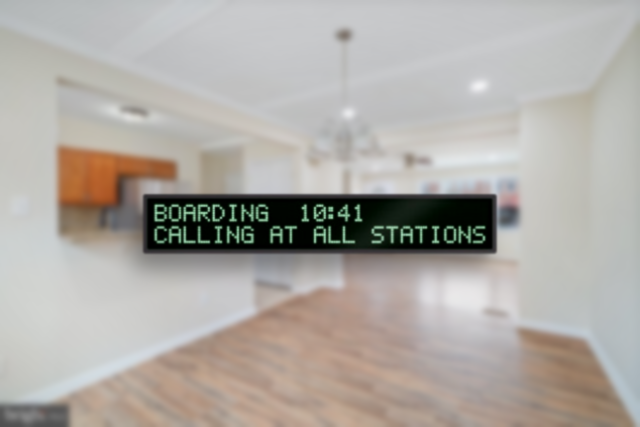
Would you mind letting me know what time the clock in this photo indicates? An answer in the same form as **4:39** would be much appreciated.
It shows **10:41**
